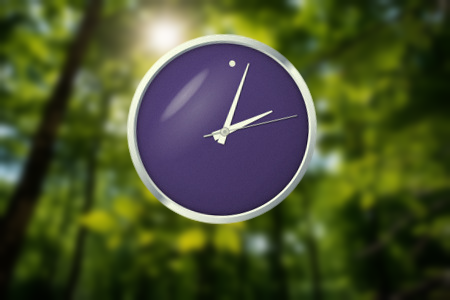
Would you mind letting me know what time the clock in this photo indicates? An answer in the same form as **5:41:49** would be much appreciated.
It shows **2:02:12**
